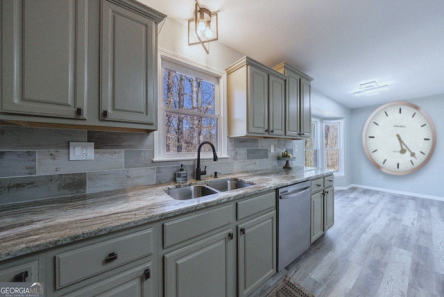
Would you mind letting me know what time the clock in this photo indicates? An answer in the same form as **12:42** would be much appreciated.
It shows **5:23**
